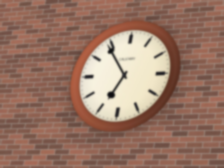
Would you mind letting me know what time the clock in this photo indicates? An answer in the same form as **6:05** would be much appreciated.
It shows **6:54**
